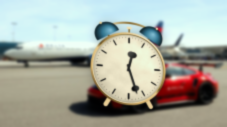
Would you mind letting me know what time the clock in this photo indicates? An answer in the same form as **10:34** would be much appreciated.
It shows **12:27**
